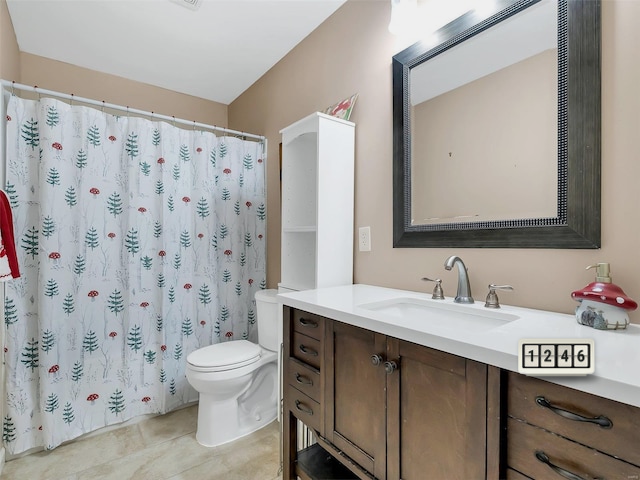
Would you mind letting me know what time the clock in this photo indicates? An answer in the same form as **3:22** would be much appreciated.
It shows **12:46**
